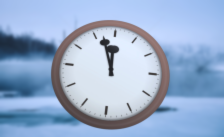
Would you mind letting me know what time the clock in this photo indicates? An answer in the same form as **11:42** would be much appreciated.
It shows **11:57**
